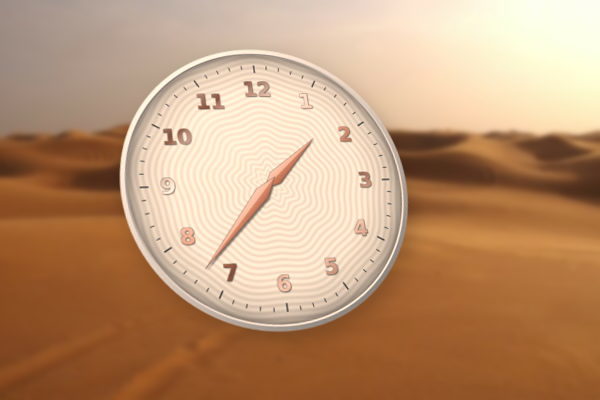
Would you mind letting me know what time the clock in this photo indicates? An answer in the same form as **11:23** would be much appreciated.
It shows **1:37**
